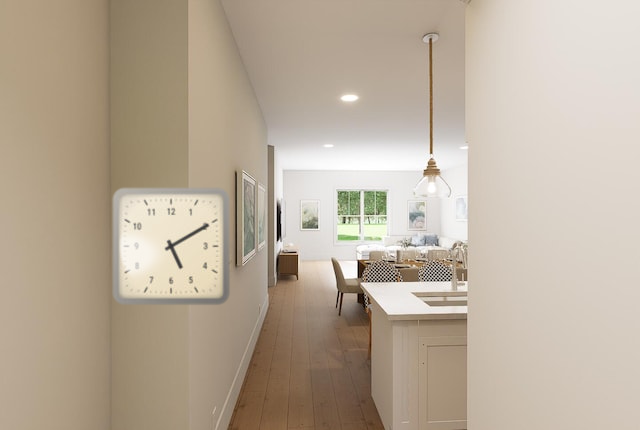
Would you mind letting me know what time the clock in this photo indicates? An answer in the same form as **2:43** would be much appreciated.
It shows **5:10**
